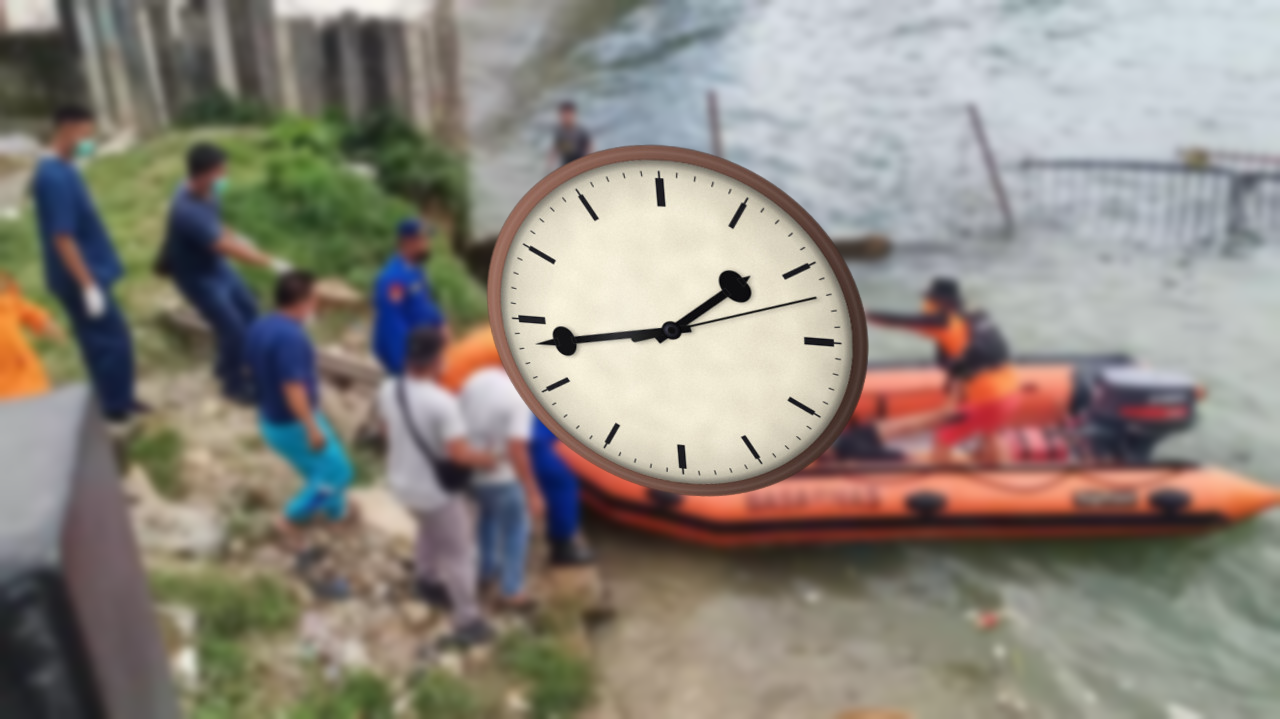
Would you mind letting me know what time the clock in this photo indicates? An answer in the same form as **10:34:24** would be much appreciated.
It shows **1:43:12**
